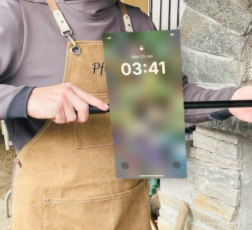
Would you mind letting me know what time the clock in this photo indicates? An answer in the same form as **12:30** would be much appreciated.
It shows **3:41**
